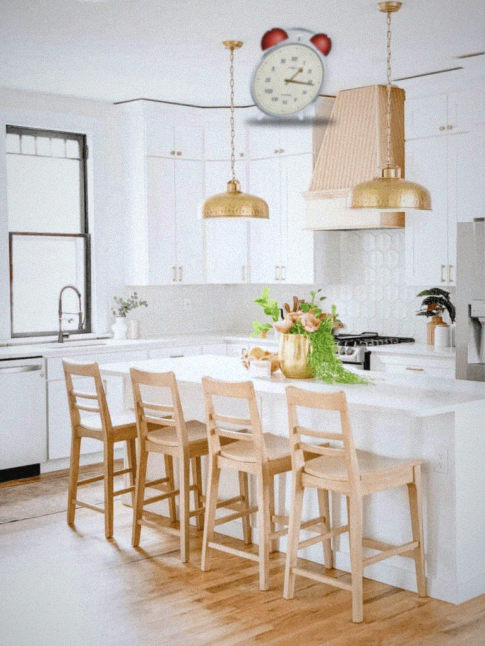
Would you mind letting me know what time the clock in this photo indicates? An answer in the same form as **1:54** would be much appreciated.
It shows **1:16**
